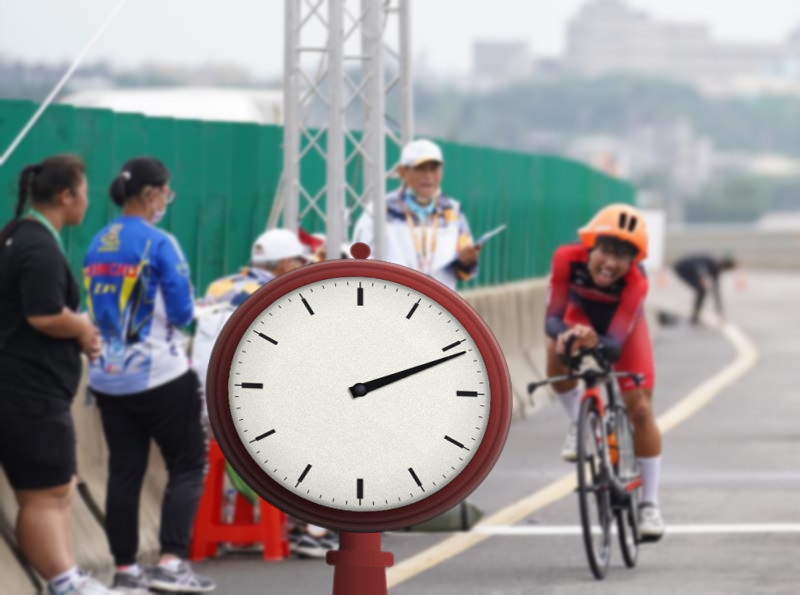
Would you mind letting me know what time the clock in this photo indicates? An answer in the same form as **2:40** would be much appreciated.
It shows **2:11**
